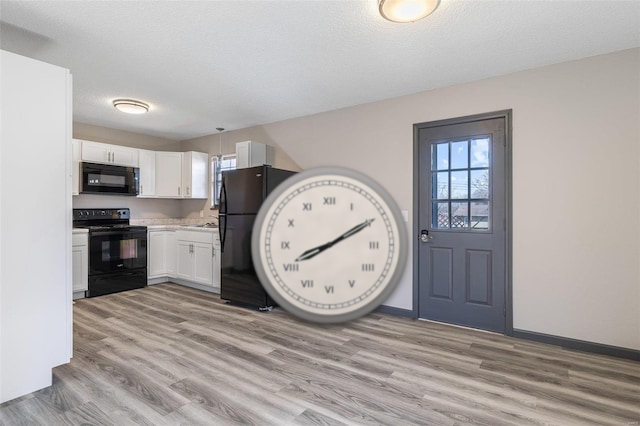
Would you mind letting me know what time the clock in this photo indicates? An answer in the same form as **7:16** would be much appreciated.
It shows **8:10**
